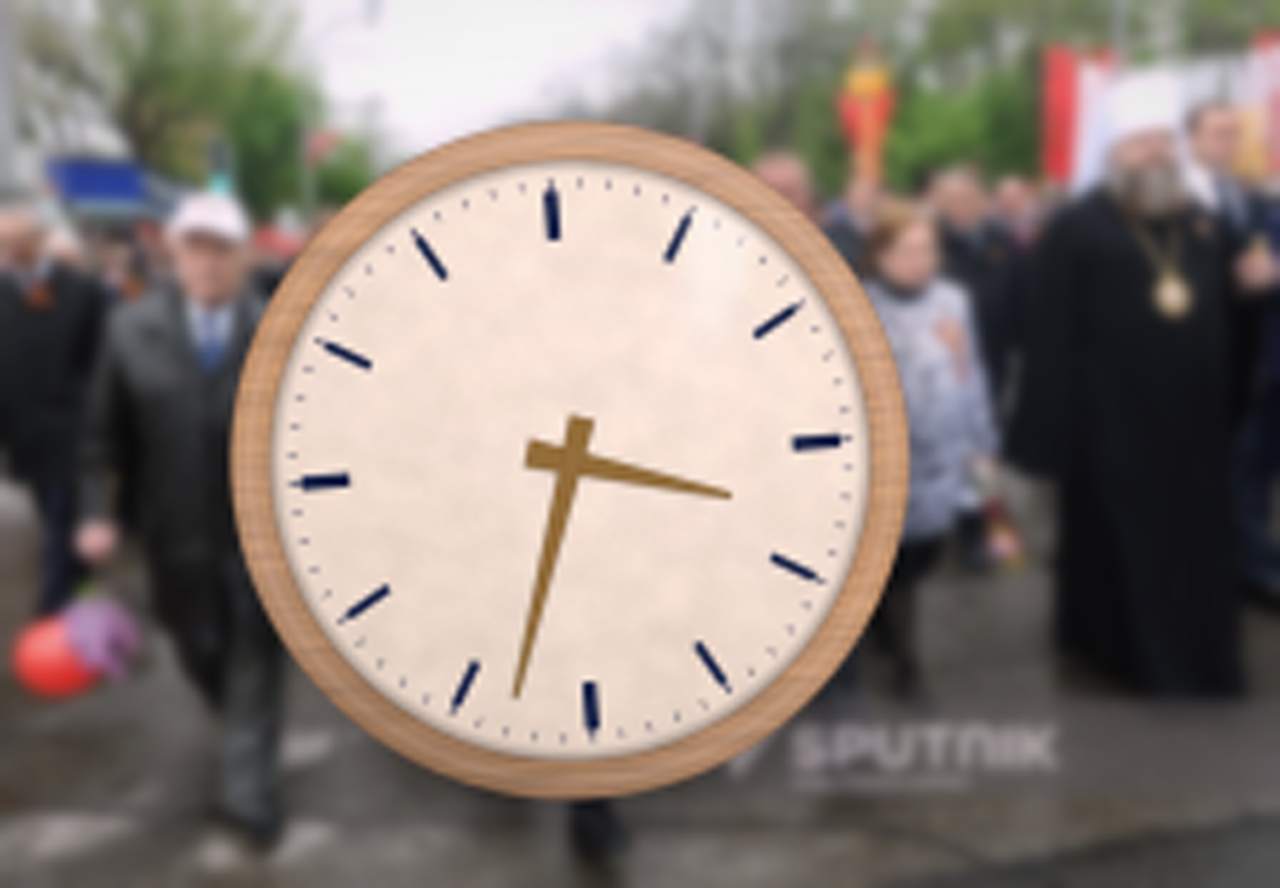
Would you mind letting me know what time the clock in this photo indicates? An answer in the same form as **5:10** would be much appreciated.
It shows **3:33**
